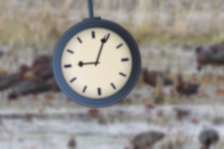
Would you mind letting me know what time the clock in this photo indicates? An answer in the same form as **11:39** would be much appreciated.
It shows **9:04**
